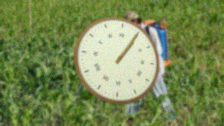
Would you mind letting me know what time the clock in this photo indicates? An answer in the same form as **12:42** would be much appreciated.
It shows **1:05**
